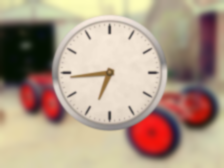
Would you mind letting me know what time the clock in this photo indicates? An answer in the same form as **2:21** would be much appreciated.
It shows **6:44**
